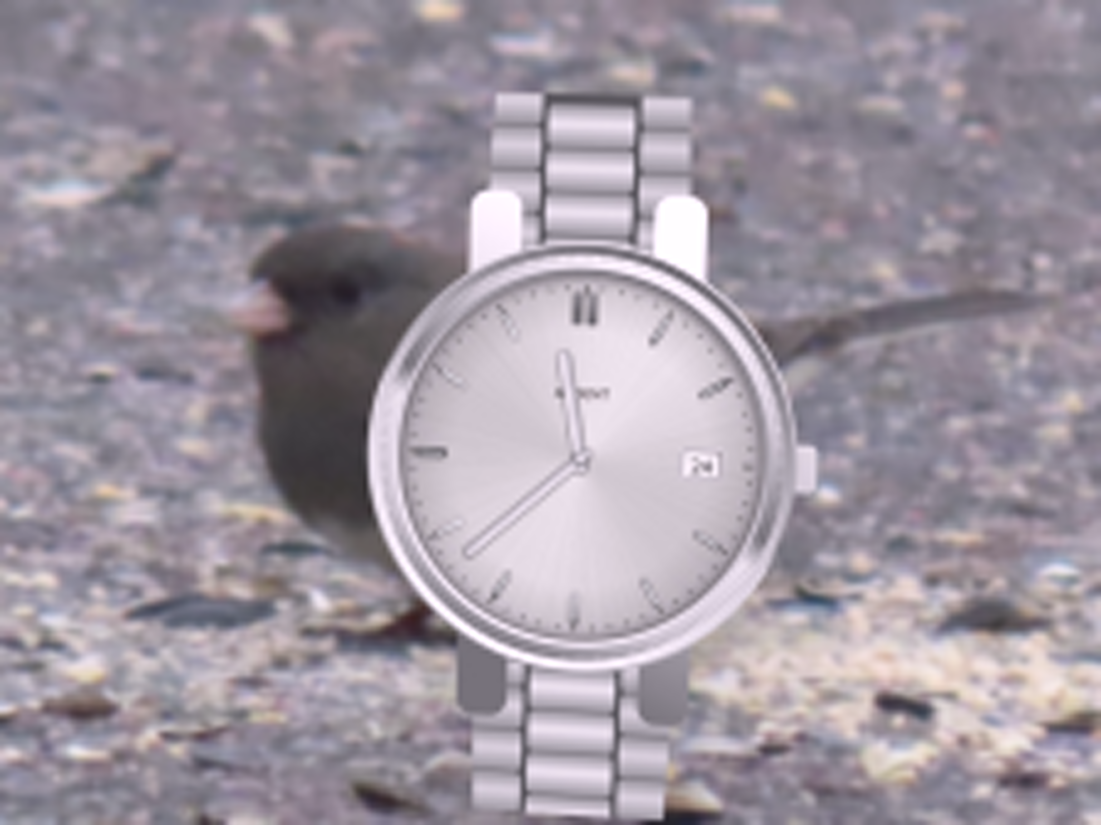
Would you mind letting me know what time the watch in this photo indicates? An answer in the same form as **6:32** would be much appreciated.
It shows **11:38**
